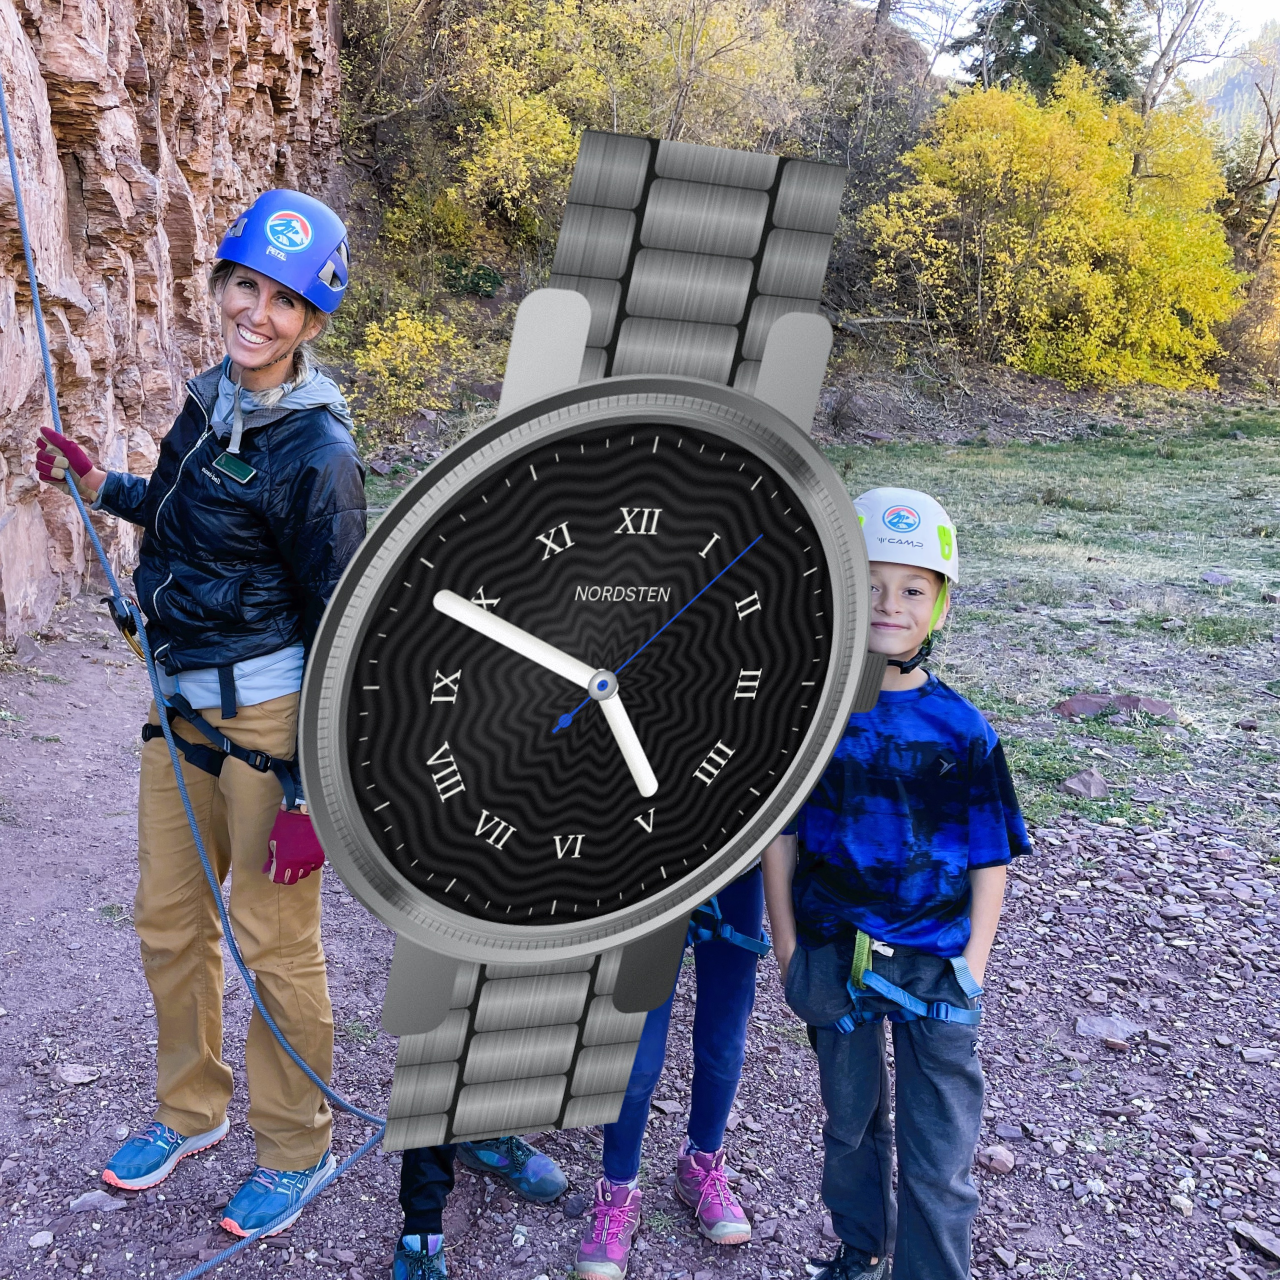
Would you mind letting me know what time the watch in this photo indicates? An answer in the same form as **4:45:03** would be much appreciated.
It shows **4:49:07**
